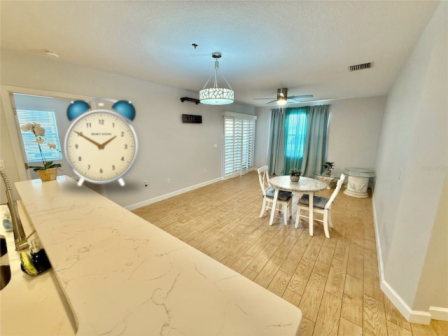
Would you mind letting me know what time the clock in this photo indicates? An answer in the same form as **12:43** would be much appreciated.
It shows **1:50**
